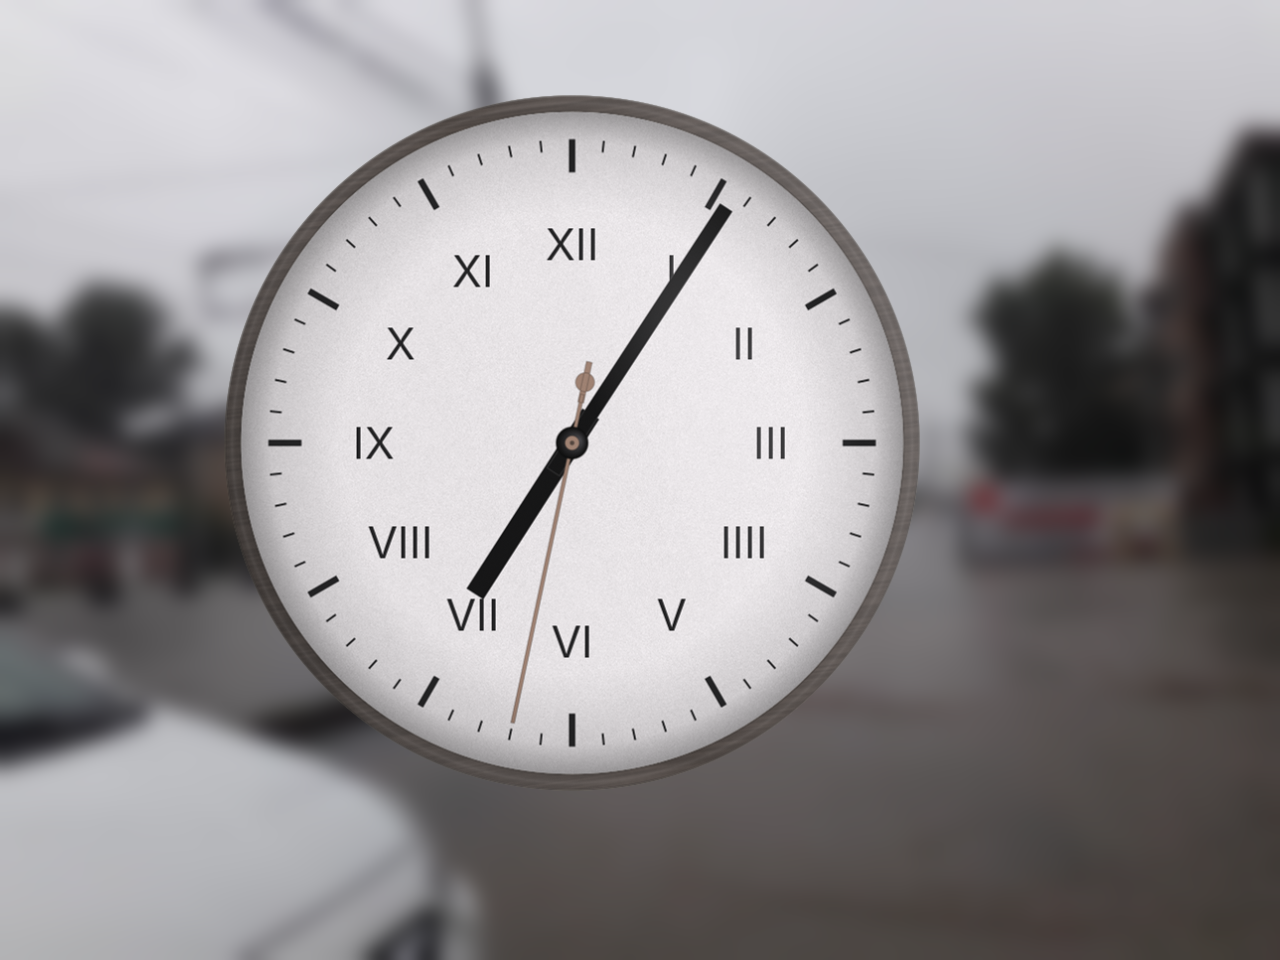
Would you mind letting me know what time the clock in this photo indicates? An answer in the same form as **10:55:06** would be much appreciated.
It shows **7:05:32**
